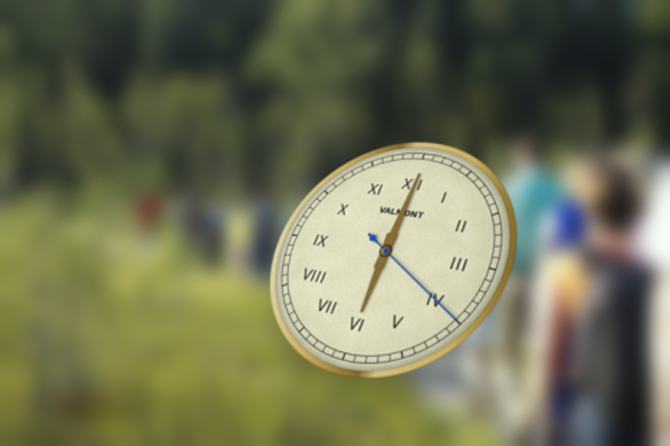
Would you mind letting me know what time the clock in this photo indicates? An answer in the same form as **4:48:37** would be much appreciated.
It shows **6:00:20**
